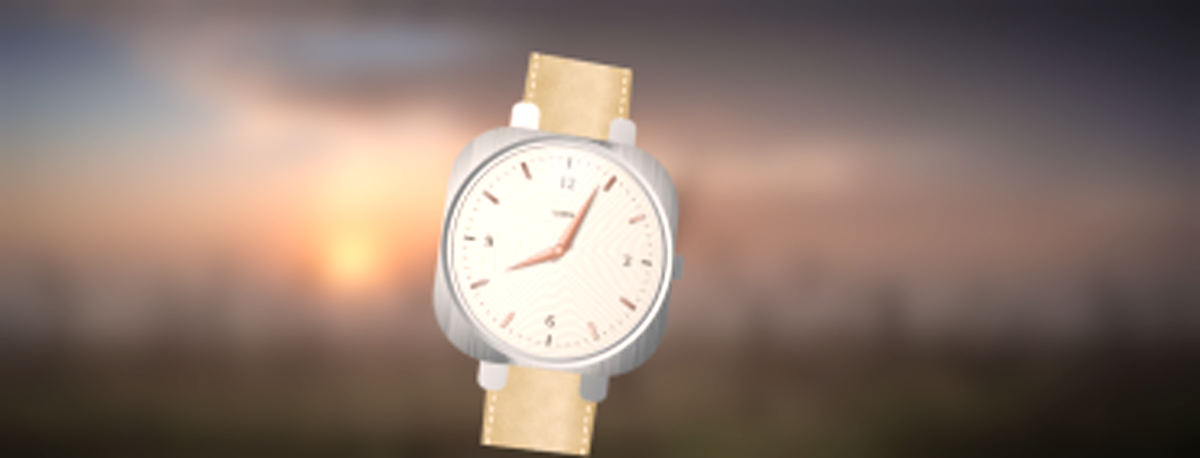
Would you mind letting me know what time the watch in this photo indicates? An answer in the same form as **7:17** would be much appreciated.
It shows **8:04**
